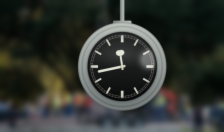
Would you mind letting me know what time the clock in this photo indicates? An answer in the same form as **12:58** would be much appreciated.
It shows **11:43**
